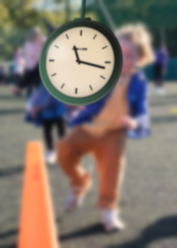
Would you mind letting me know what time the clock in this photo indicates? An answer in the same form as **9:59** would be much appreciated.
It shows **11:17**
